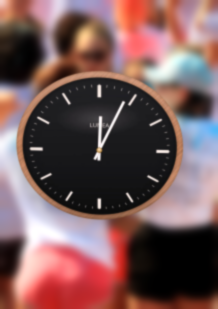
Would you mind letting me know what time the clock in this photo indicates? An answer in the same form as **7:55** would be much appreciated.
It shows **12:04**
